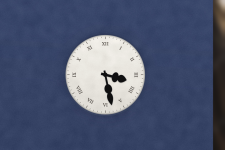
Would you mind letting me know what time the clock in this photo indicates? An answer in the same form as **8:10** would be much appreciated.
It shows **3:28**
